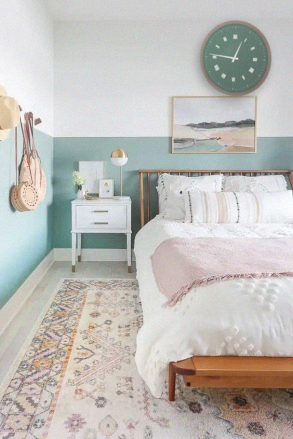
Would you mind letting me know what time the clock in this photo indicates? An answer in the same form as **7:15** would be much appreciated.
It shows **12:46**
